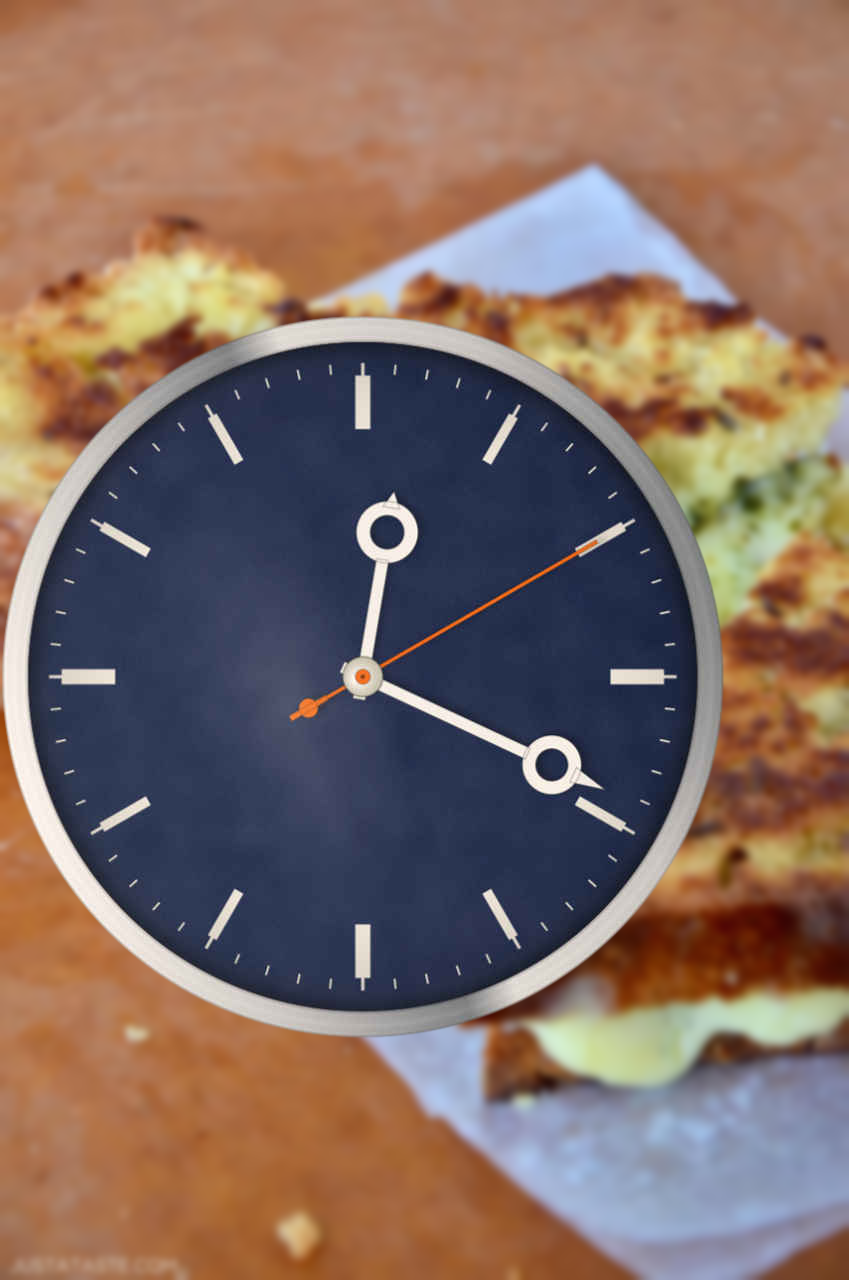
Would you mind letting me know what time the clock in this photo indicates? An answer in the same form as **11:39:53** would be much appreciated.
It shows **12:19:10**
